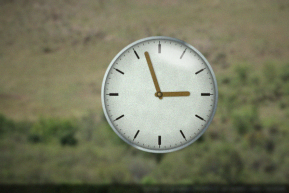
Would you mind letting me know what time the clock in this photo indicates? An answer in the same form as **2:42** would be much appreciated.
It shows **2:57**
